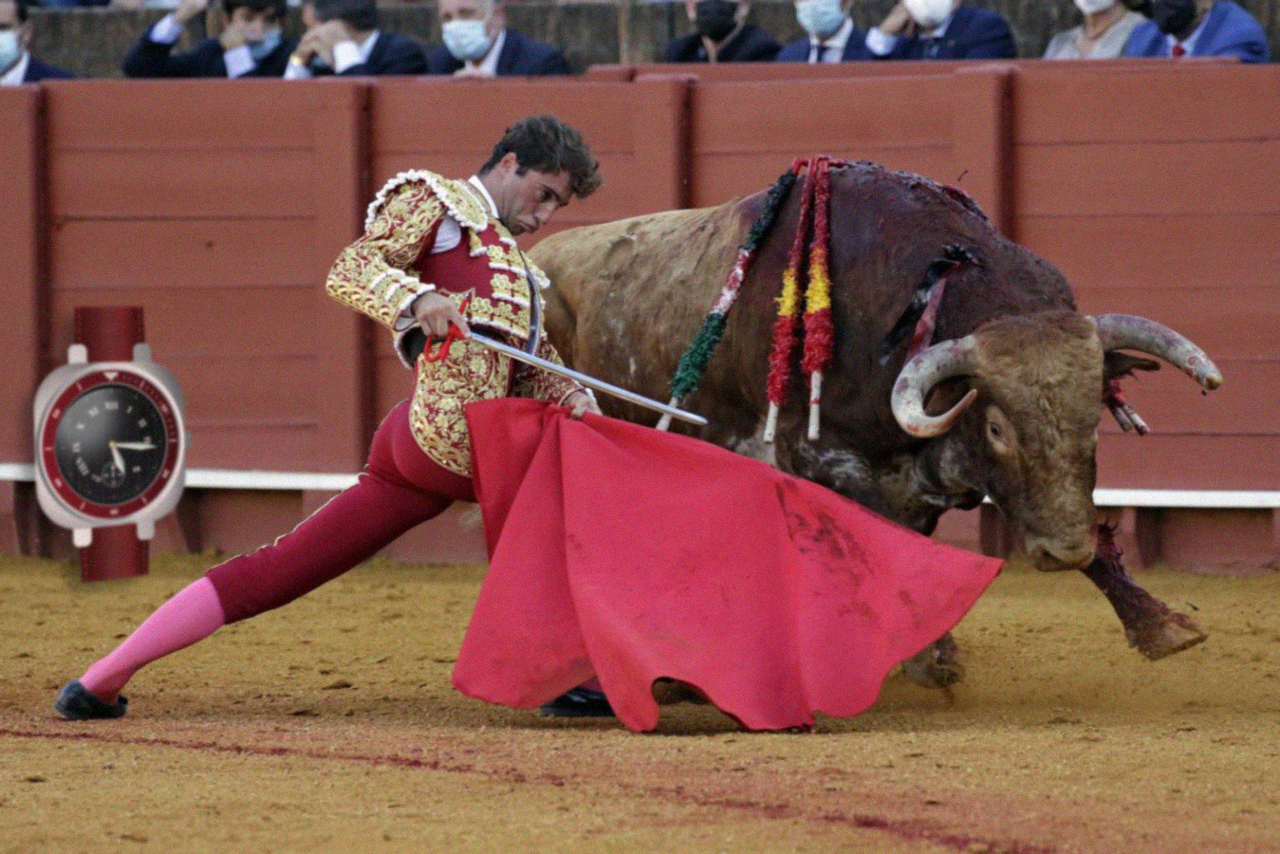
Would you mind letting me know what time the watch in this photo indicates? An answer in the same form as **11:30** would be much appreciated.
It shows **5:16**
